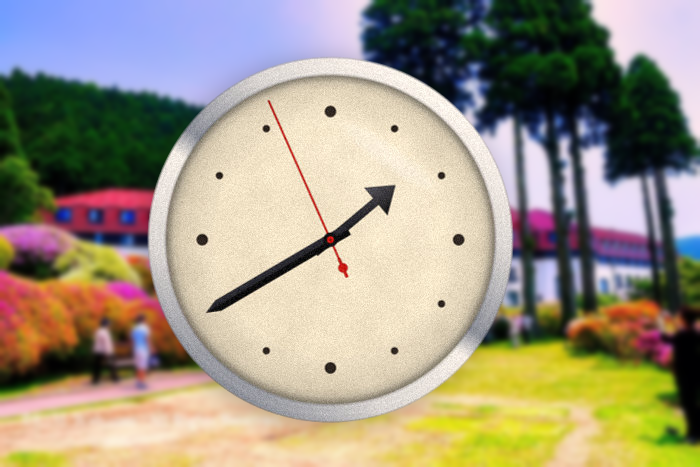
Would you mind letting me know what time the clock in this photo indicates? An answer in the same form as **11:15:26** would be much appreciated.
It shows **1:39:56**
